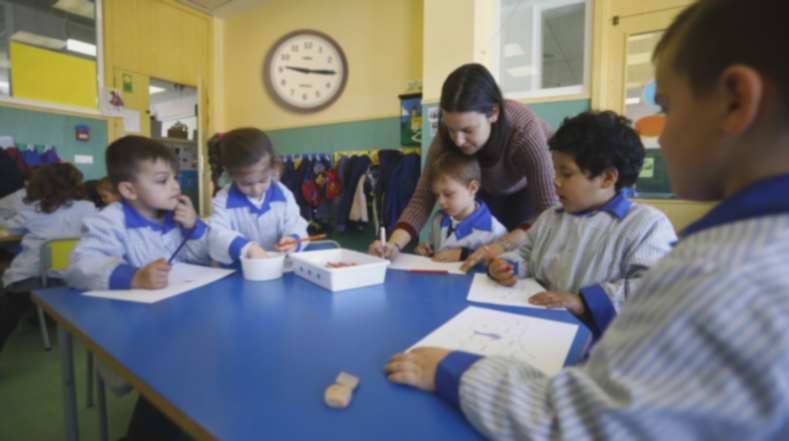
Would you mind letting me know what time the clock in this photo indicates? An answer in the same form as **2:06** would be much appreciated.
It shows **9:15**
